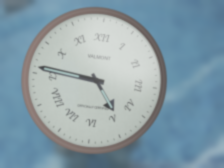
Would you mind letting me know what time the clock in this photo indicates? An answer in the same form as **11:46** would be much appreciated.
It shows **4:46**
